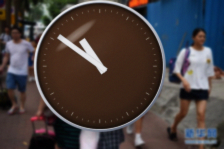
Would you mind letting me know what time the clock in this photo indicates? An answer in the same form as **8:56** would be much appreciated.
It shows **10:51**
